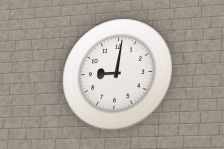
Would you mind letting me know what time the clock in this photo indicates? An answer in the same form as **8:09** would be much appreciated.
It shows **9:01**
